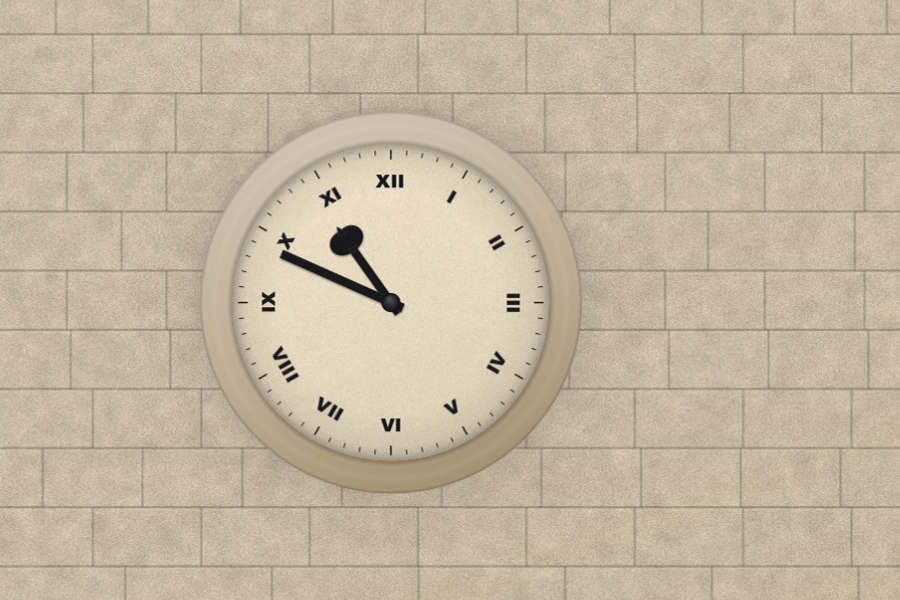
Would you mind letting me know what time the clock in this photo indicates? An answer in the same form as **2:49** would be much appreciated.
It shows **10:49**
